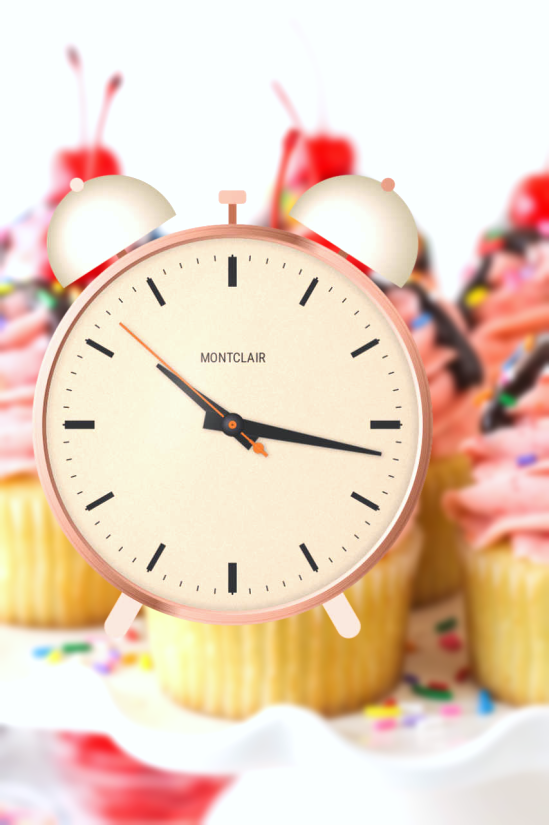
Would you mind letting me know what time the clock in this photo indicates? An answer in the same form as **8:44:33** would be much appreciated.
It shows **10:16:52**
